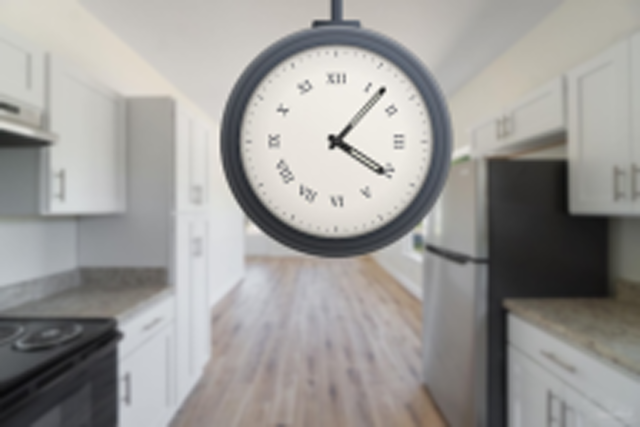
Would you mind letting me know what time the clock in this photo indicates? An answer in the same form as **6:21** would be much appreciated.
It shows **4:07**
